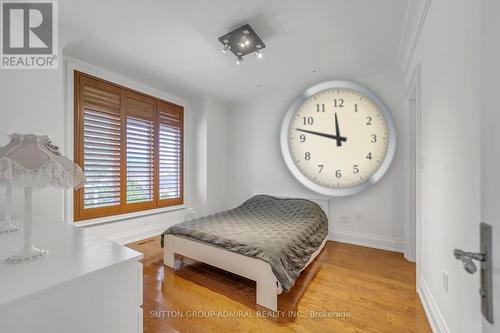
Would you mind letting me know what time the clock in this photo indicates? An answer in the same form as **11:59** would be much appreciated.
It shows **11:47**
